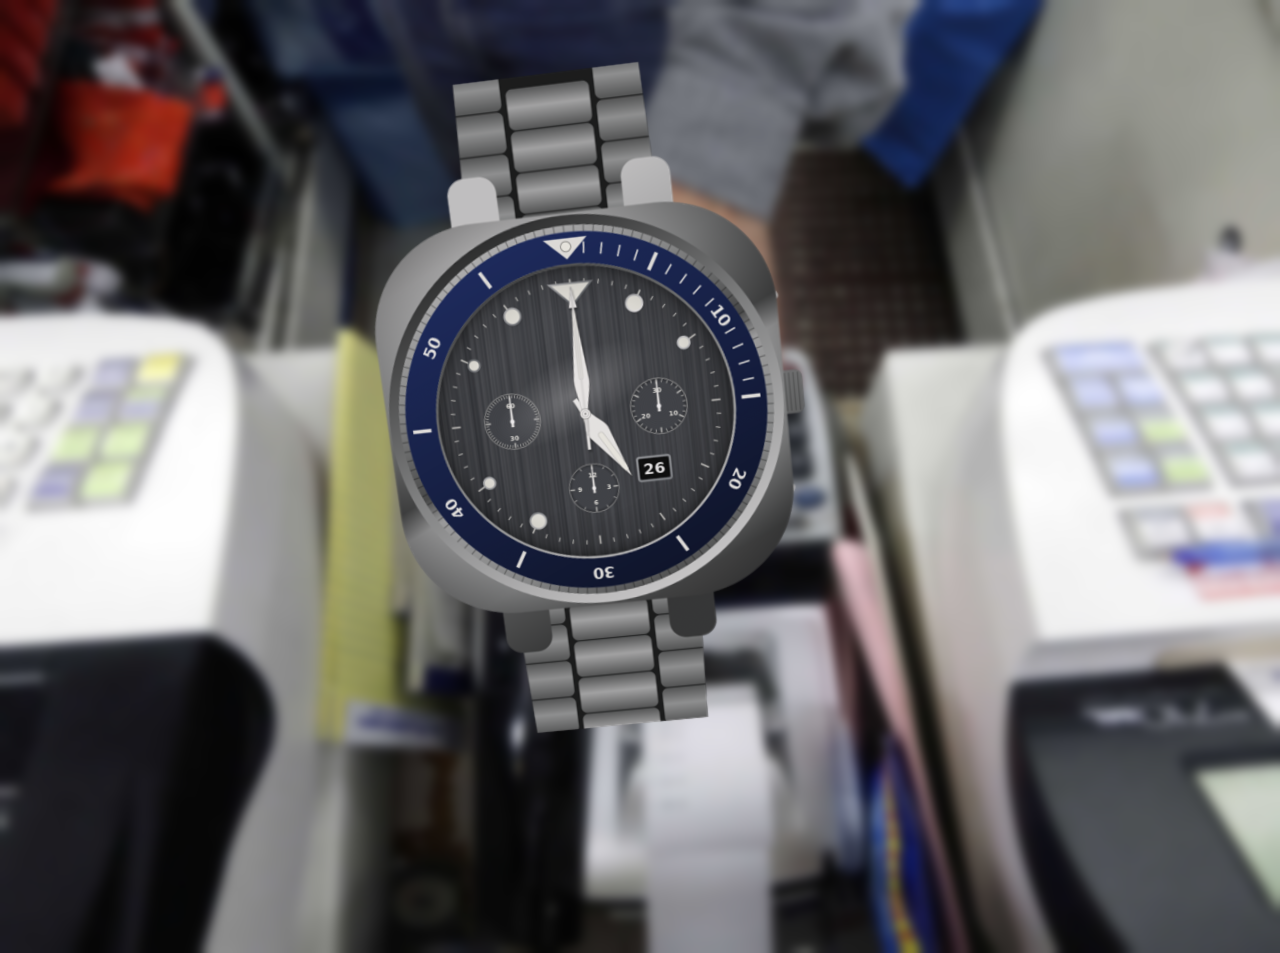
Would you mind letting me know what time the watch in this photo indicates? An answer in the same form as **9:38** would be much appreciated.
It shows **5:00**
